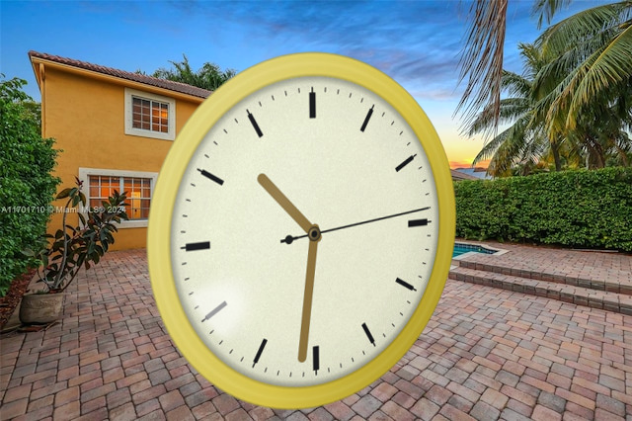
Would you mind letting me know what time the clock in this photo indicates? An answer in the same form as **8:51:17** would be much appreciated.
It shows **10:31:14**
